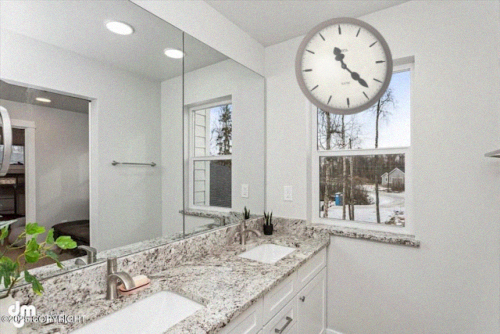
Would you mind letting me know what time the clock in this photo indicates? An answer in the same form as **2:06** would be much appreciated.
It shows **11:23**
